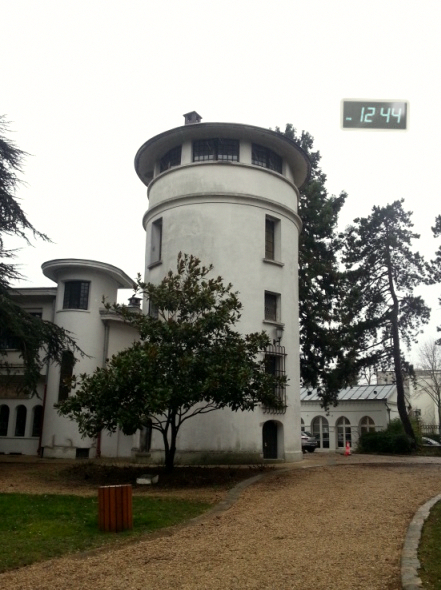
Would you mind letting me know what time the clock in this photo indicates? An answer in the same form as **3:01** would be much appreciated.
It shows **12:44**
